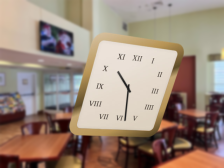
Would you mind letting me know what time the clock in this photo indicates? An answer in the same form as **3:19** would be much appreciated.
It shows **10:28**
